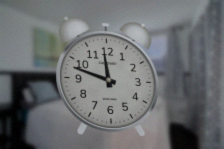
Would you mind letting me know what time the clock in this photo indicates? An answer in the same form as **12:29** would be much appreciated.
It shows **11:48**
